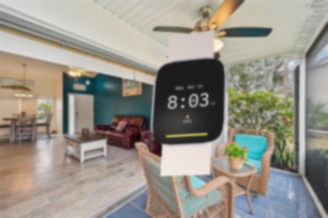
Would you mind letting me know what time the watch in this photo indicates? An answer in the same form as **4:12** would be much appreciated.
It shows **8:03**
